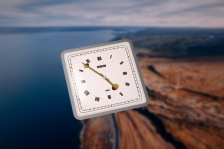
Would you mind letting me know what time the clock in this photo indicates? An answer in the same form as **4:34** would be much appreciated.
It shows **4:53**
